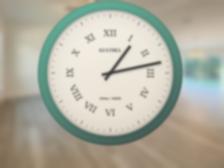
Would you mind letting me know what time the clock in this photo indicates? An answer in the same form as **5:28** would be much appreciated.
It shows **1:13**
